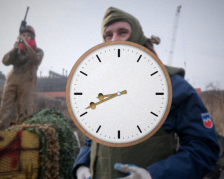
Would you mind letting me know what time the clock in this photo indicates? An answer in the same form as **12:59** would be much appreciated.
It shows **8:41**
